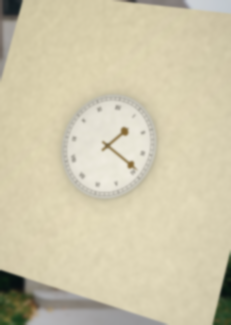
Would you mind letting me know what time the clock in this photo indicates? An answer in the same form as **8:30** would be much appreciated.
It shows **1:19**
